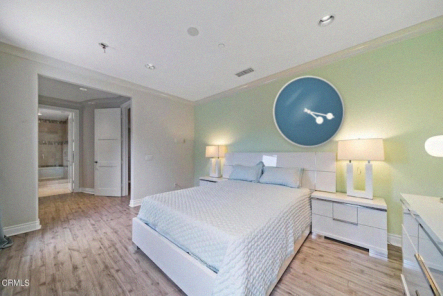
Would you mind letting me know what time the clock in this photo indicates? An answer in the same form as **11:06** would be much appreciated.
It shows **4:17**
